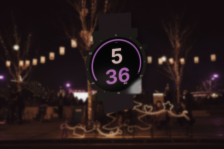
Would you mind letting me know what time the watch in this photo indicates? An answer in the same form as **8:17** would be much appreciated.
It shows **5:36**
